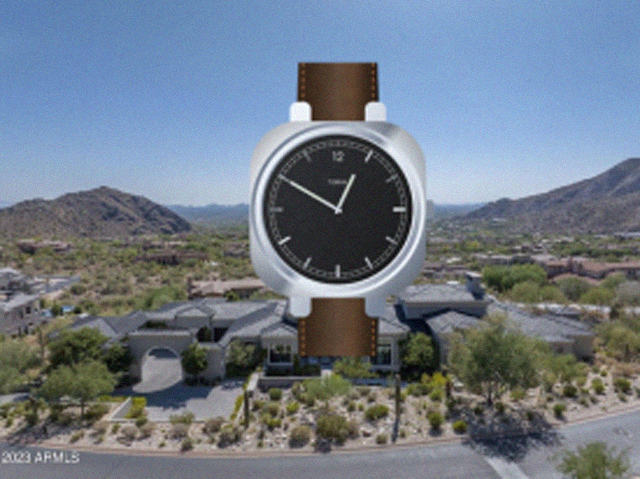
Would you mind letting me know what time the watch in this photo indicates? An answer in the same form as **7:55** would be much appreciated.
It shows **12:50**
